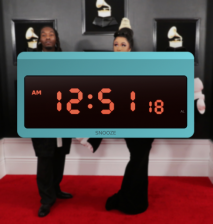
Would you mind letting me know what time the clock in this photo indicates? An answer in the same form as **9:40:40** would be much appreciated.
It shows **12:51:18**
